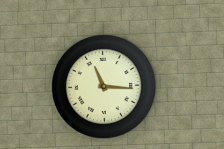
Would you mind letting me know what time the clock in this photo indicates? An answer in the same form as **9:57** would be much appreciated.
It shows **11:16**
